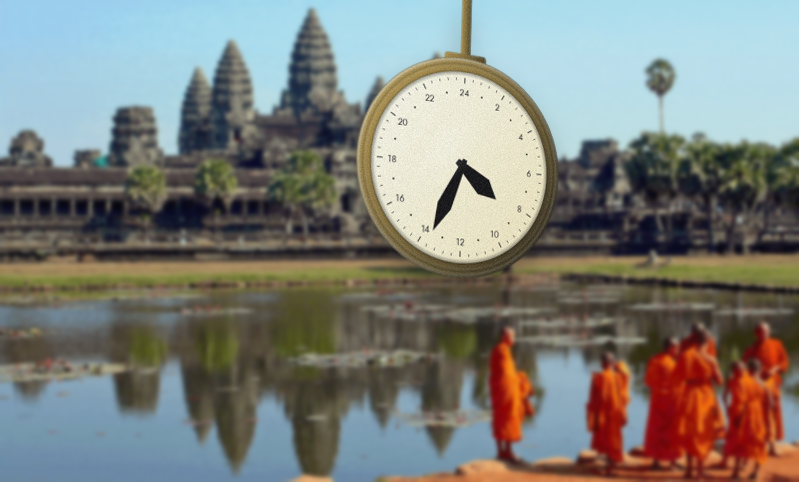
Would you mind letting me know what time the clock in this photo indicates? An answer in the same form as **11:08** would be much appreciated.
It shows **8:34**
